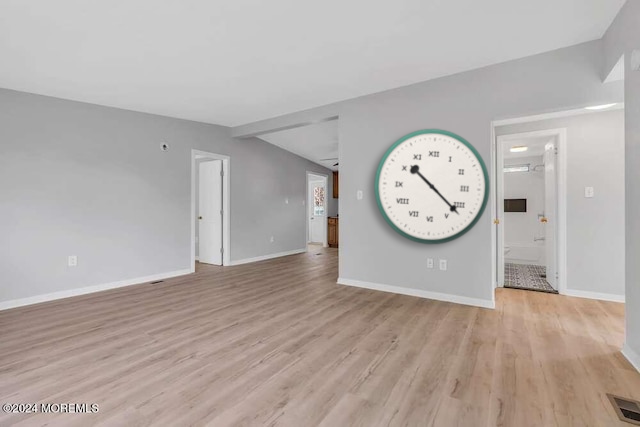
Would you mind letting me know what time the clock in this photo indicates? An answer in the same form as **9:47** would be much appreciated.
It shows **10:22**
